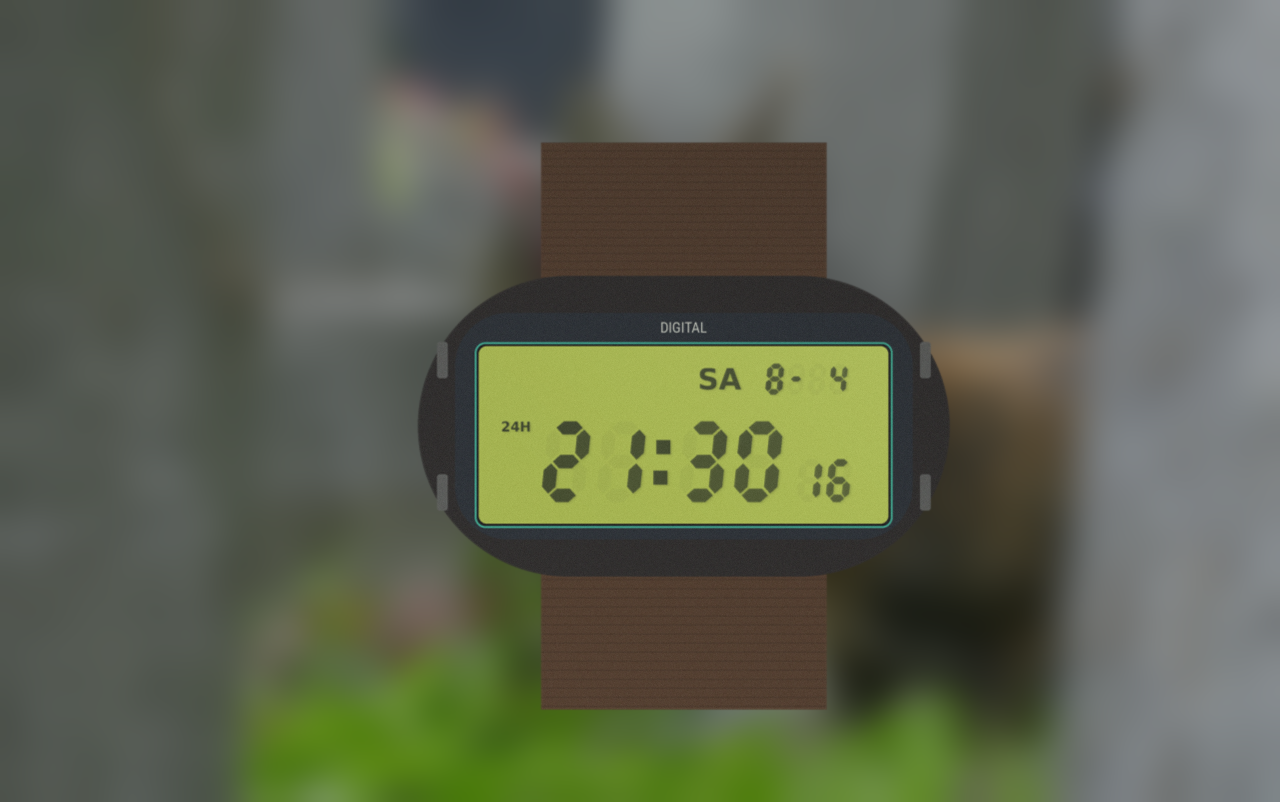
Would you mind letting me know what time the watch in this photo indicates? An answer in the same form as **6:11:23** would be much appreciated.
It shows **21:30:16**
